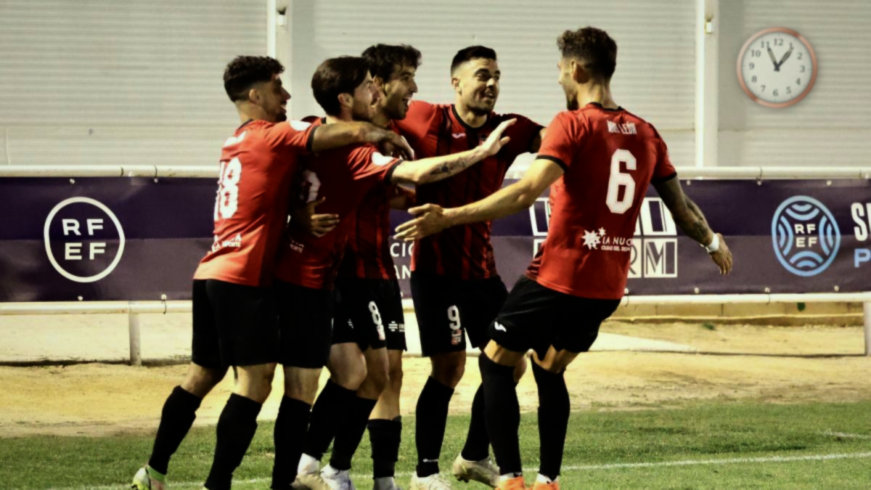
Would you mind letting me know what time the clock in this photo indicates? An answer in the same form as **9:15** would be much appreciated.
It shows **11:06**
